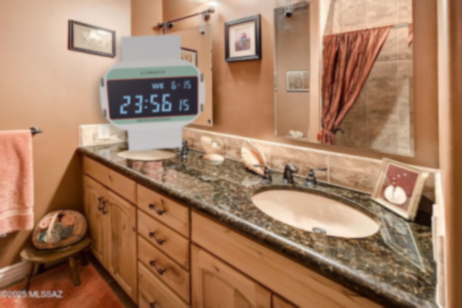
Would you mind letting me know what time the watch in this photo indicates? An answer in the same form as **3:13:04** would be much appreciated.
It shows **23:56:15**
